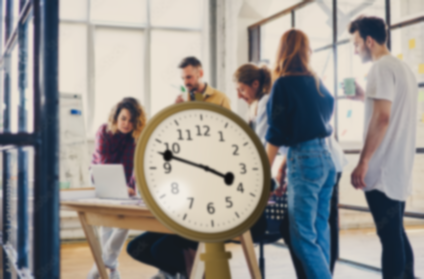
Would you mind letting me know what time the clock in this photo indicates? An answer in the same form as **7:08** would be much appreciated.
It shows **3:48**
